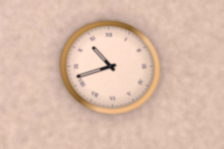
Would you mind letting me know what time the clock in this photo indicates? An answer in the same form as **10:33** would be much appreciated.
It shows **10:42**
